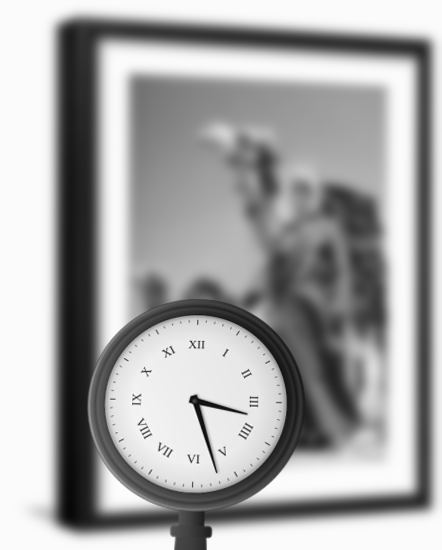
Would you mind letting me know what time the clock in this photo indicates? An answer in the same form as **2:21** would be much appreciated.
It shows **3:27**
